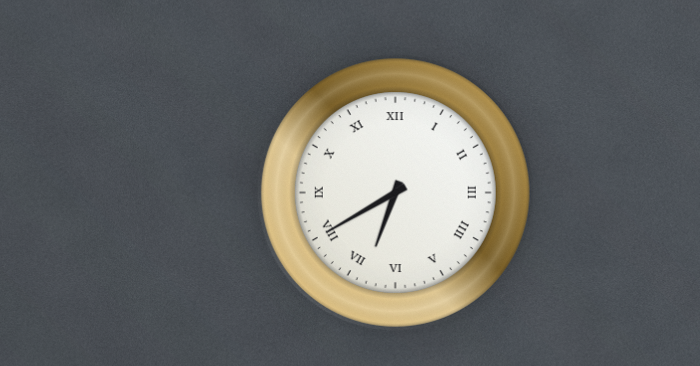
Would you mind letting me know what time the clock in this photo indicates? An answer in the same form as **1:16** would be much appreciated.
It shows **6:40**
